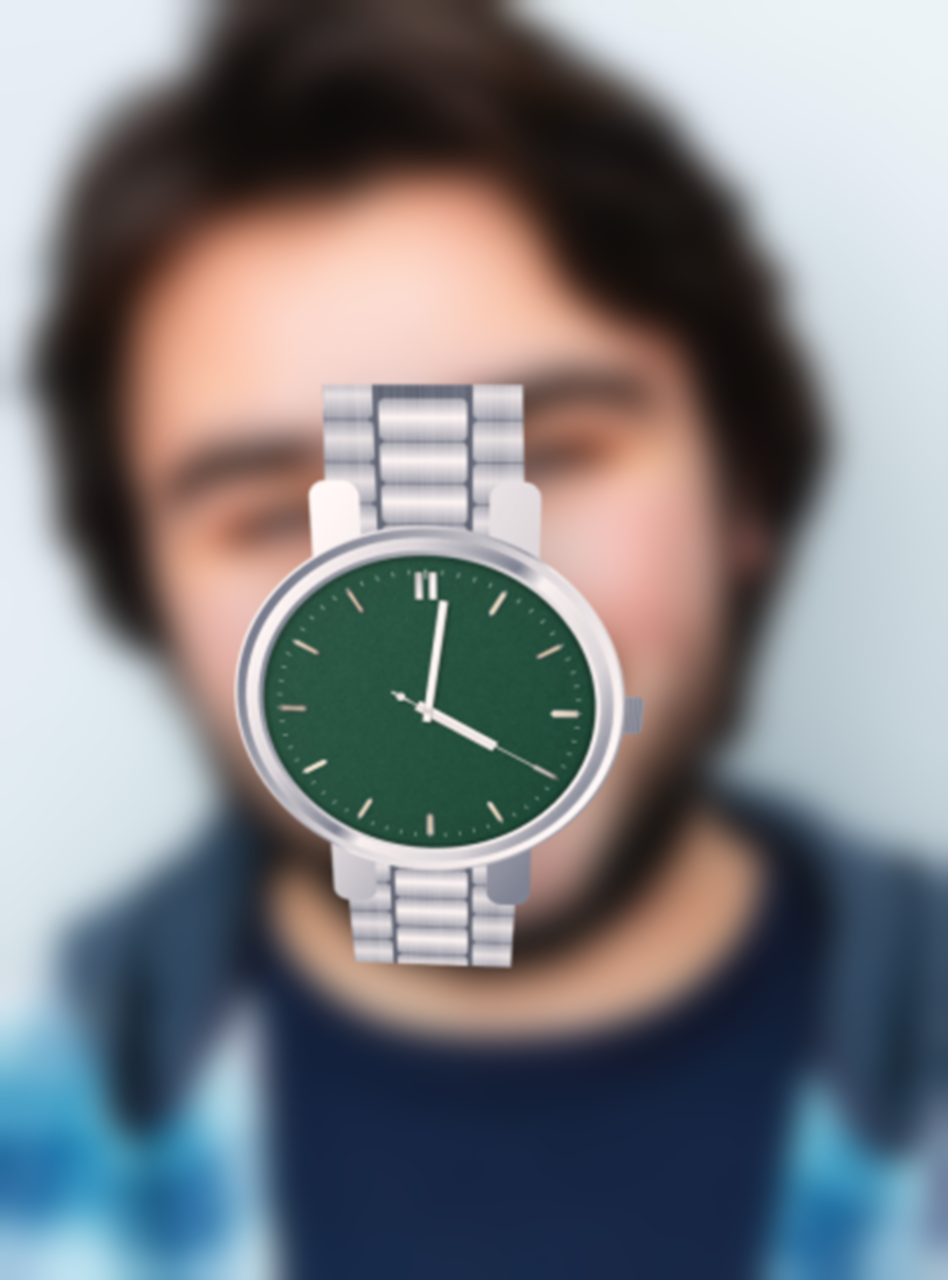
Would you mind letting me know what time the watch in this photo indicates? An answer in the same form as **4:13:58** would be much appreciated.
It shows **4:01:20**
